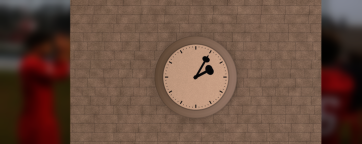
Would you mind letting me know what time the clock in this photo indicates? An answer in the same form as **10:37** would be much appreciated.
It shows **2:05**
